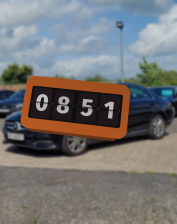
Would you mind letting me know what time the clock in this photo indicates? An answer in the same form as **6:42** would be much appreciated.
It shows **8:51**
